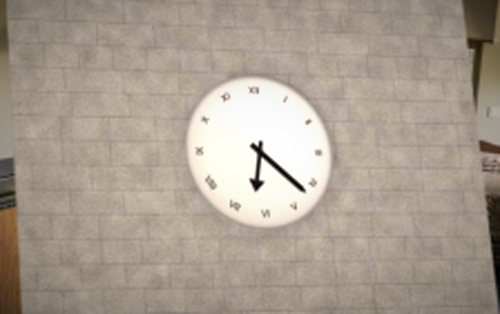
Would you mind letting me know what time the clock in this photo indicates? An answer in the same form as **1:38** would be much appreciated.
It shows **6:22**
